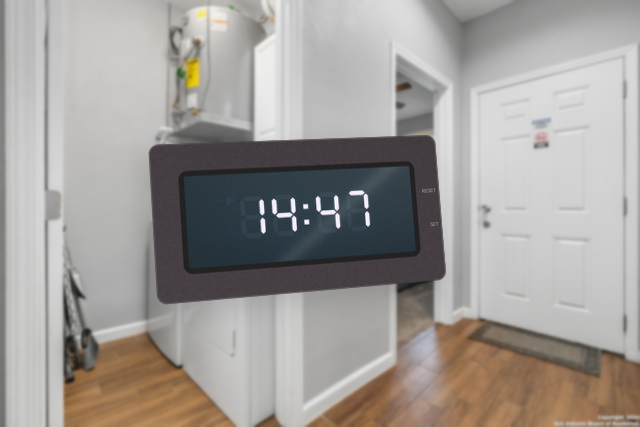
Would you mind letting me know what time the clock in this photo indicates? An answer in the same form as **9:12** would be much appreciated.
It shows **14:47**
